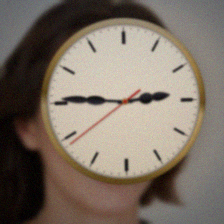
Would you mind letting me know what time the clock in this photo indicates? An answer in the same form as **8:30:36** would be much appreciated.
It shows **2:45:39**
